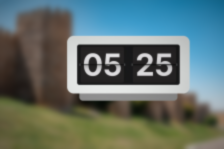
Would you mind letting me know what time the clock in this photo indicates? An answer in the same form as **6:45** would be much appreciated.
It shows **5:25**
